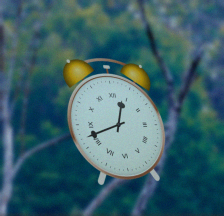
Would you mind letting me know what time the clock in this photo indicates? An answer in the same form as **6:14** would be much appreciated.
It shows **12:42**
